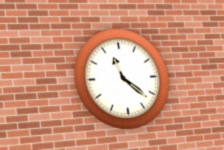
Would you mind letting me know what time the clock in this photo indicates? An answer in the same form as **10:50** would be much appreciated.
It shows **11:22**
